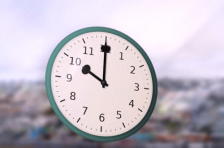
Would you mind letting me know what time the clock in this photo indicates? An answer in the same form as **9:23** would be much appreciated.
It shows **10:00**
